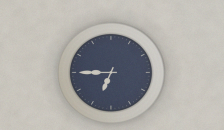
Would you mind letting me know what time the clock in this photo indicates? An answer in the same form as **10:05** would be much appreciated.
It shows **6:45**
